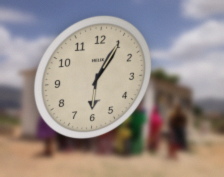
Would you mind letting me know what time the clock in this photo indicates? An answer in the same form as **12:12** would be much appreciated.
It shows **6:05**
